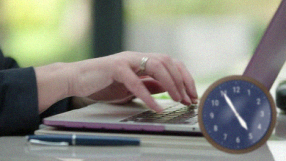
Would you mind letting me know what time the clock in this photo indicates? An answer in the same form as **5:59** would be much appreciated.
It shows **4:55**
